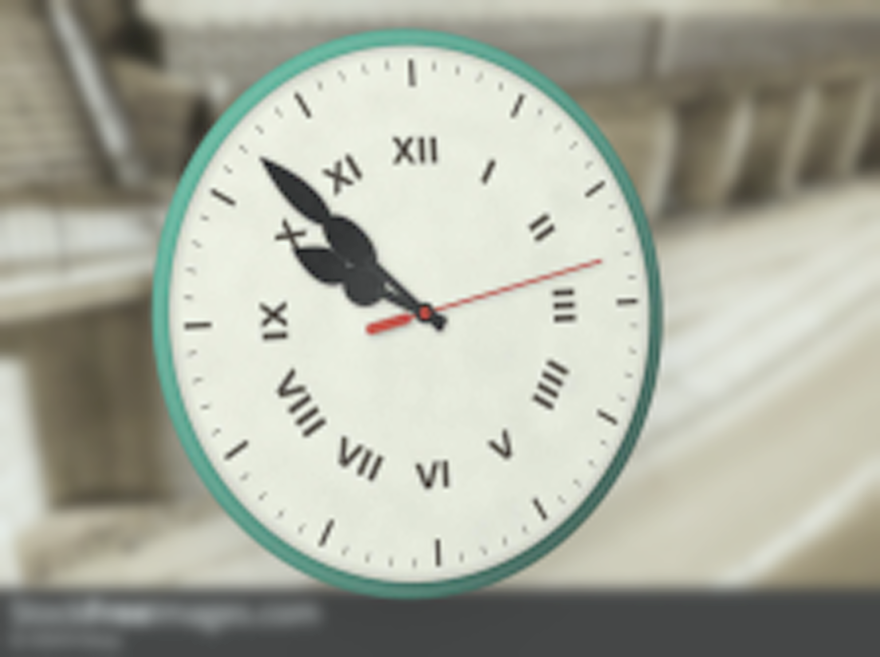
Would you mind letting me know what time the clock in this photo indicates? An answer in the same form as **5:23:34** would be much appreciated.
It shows **9:52:13**
